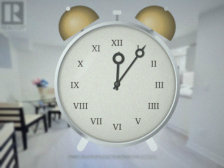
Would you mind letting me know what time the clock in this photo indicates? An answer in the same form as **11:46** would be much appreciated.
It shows **12:06**
